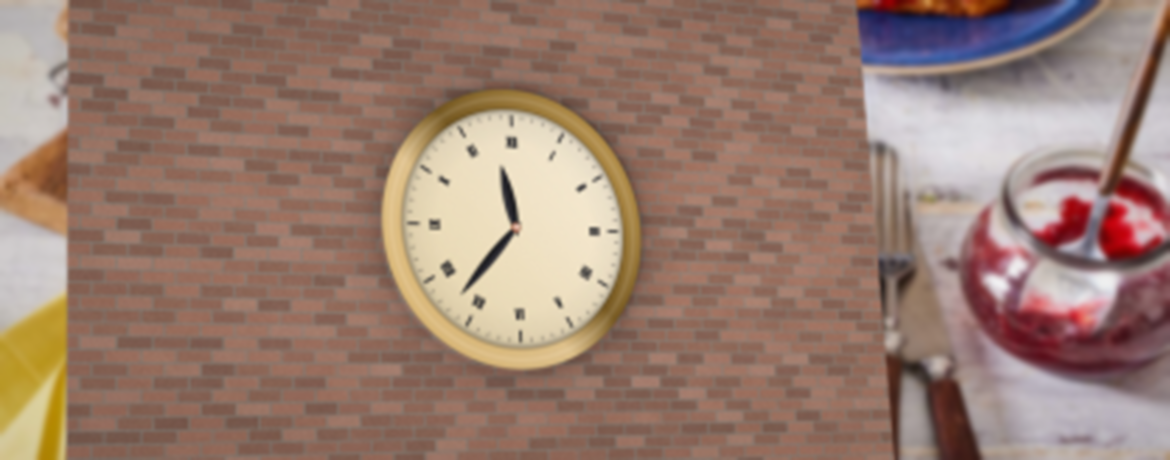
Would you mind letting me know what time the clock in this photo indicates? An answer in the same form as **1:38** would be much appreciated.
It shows **11:37**
